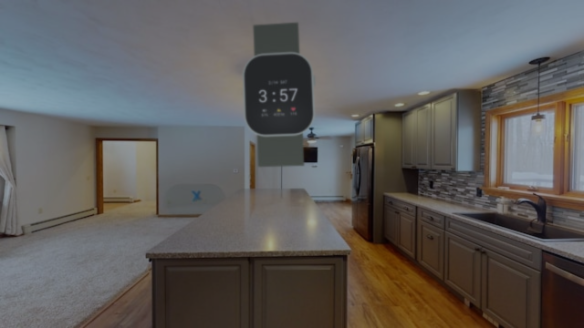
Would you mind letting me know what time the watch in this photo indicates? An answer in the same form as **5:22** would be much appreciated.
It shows **3:57**
